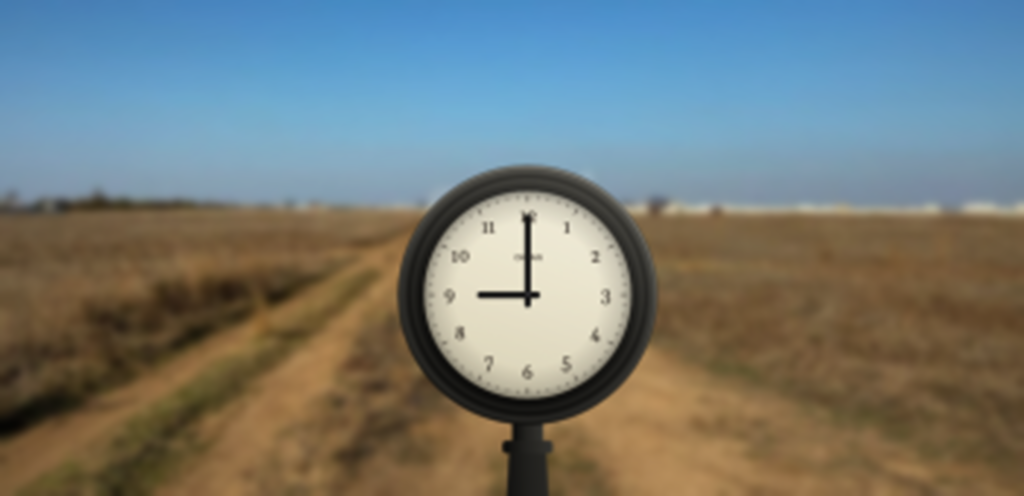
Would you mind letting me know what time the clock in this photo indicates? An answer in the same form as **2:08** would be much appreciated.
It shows **9:00**
